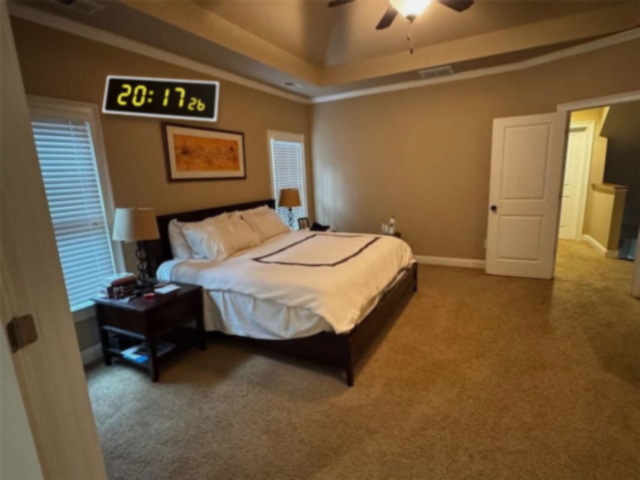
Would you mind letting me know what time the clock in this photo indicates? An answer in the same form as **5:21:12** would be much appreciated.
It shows **20:17:26**
